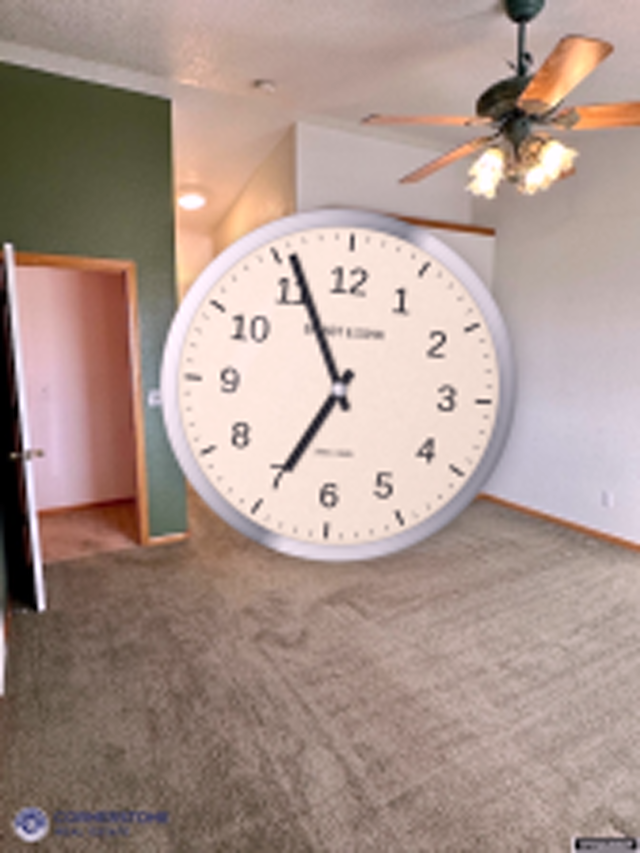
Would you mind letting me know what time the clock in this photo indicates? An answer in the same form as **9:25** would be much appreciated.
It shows **6:56**
